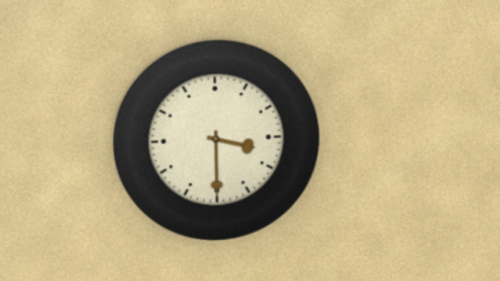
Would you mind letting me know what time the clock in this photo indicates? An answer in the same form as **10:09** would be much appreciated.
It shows **3:30**
